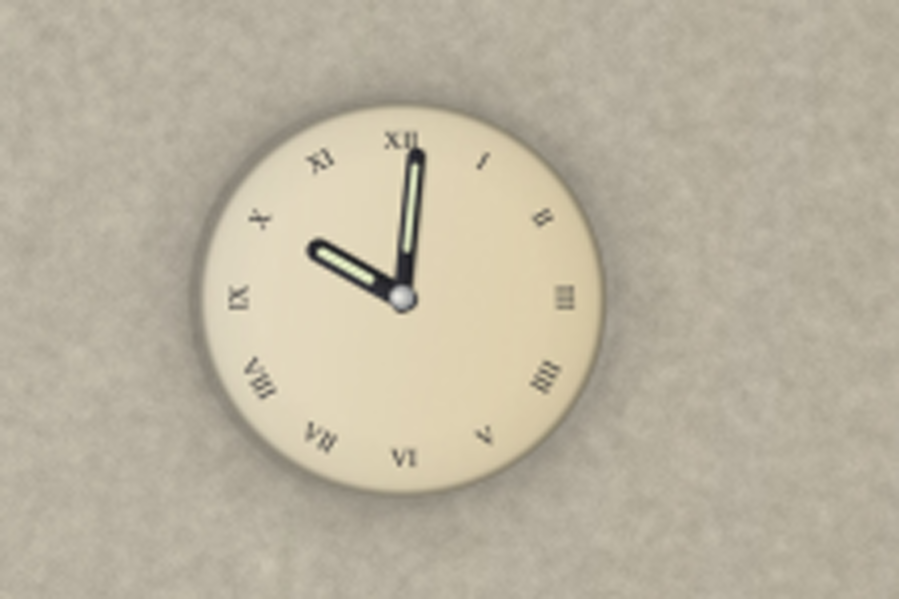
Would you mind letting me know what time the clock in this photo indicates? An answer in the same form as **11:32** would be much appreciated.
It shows **10:01**
